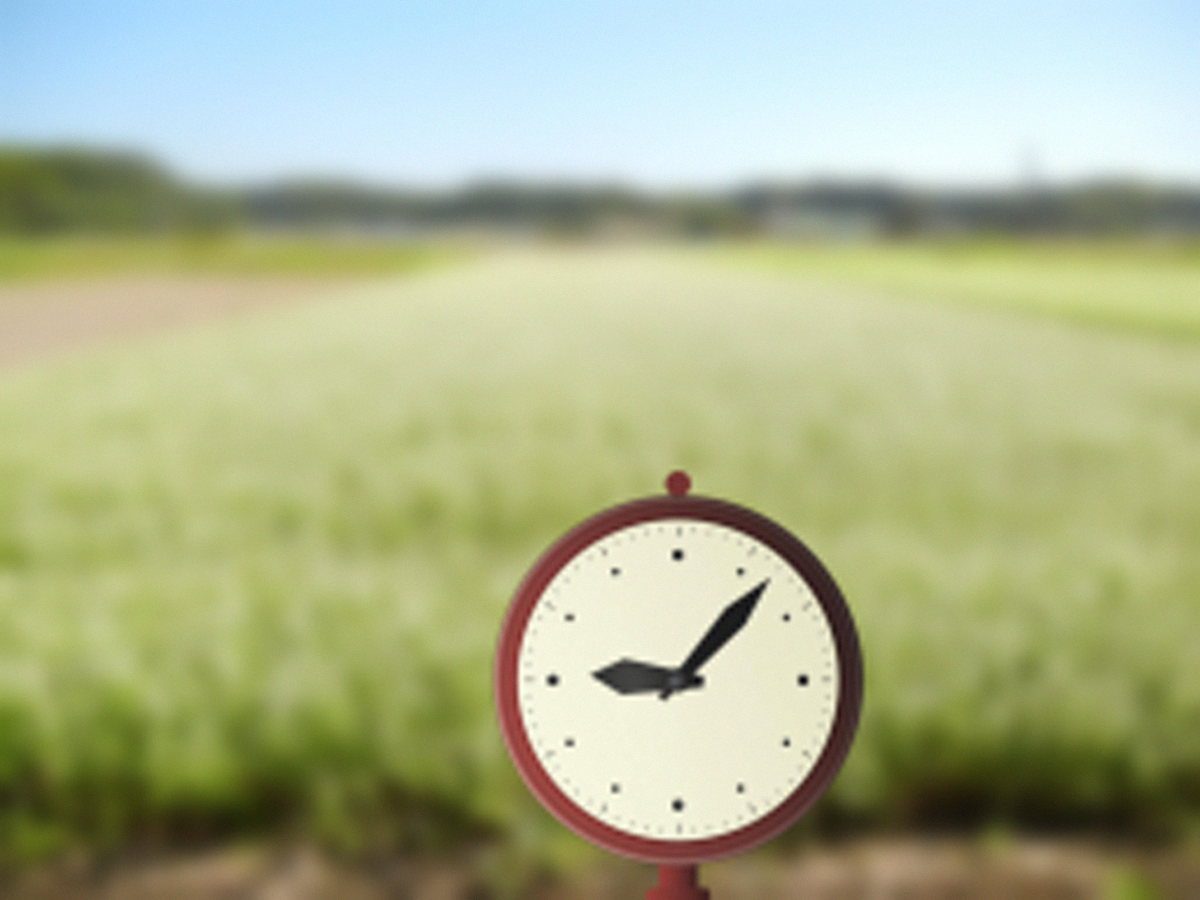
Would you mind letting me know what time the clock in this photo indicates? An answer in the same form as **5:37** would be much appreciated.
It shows **9:07**
